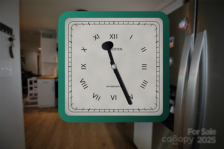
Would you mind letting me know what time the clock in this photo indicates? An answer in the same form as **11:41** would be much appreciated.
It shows **11:26**
